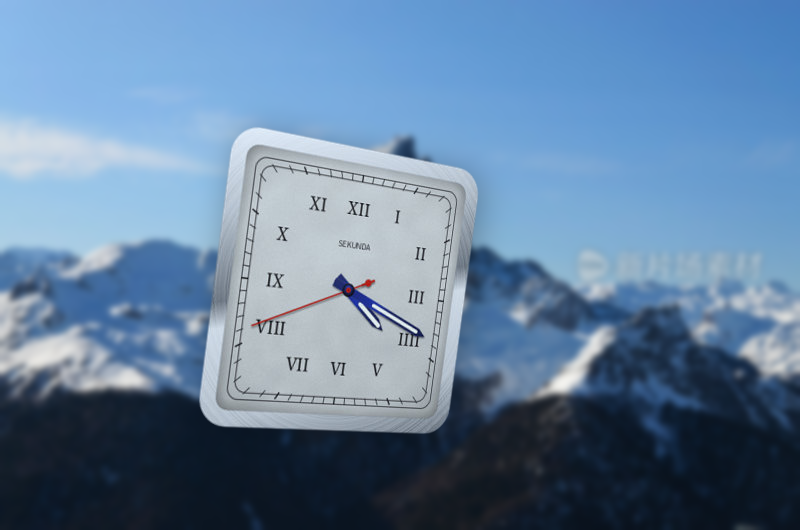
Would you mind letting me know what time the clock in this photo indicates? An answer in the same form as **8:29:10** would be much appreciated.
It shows **4:18:41**
